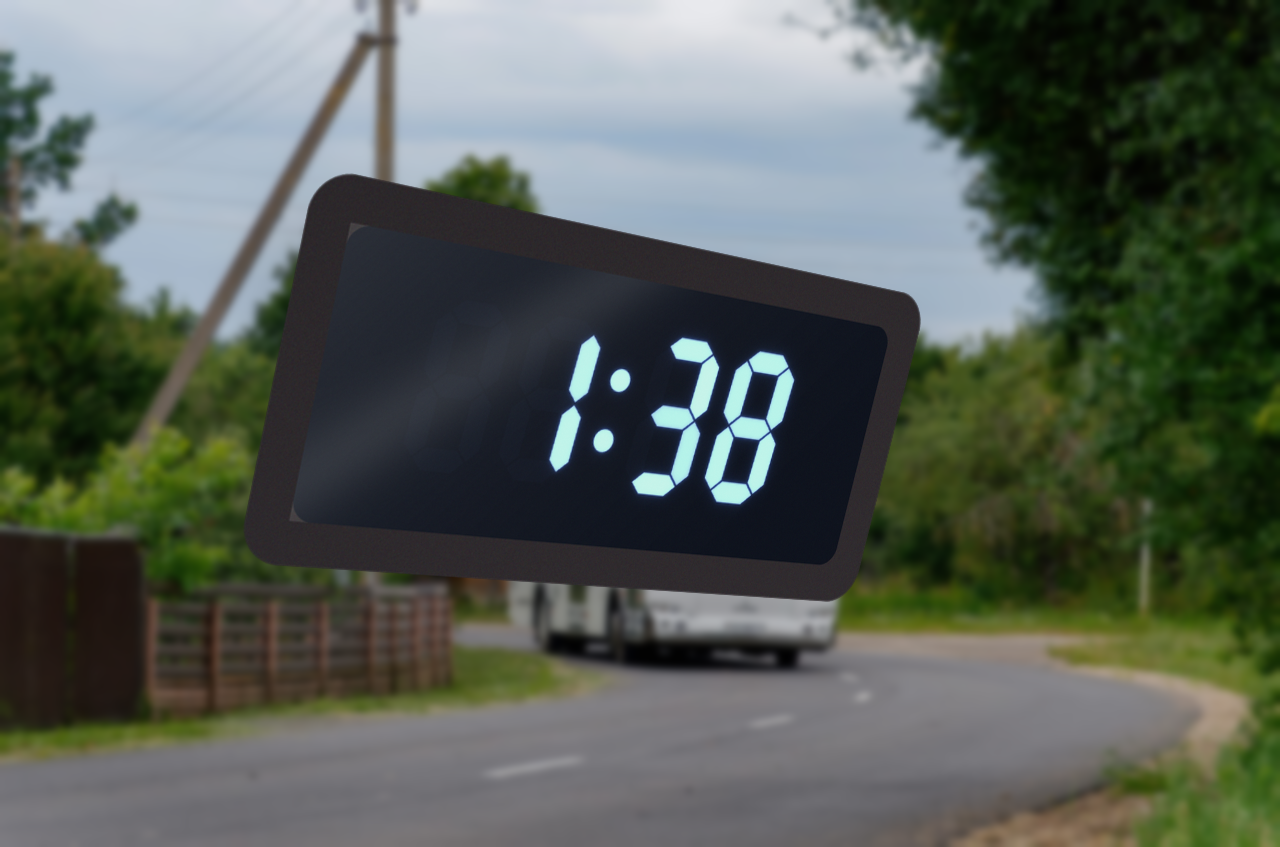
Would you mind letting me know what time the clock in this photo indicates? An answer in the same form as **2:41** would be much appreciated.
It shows **1:38**
